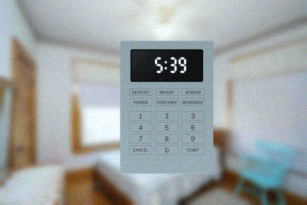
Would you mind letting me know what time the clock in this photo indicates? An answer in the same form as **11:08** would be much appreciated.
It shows **5:39**
